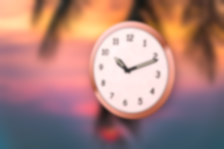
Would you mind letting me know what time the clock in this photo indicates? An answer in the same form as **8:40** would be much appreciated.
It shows **10:11**
